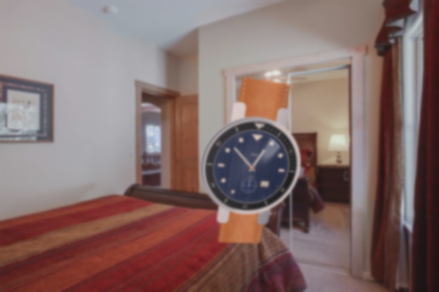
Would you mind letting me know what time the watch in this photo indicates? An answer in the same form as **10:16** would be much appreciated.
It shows **12:52**
